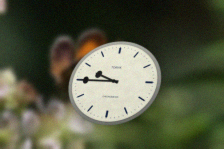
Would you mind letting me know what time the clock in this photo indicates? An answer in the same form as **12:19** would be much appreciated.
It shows **9:45**
